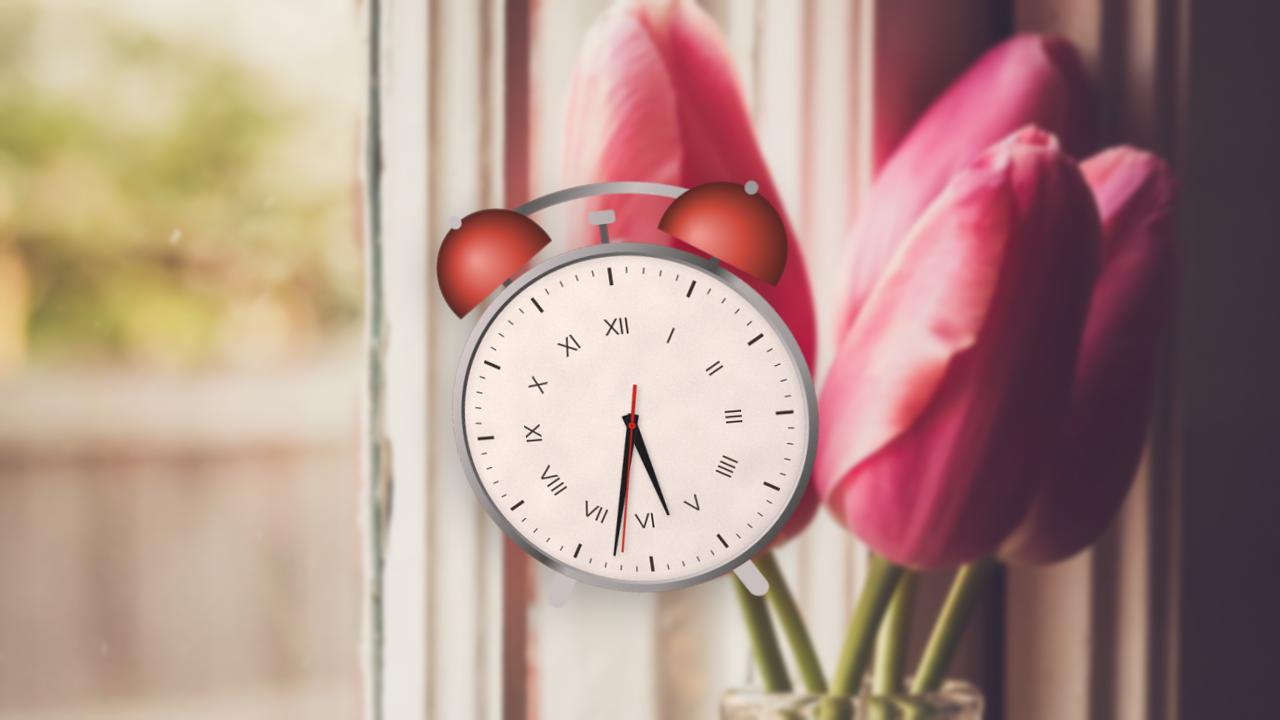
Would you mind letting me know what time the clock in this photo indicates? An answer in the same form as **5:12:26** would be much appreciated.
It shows **5:32:32**
